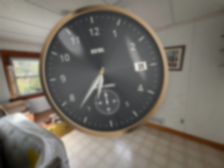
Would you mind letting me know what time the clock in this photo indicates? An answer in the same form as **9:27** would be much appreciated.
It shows **6:37**
